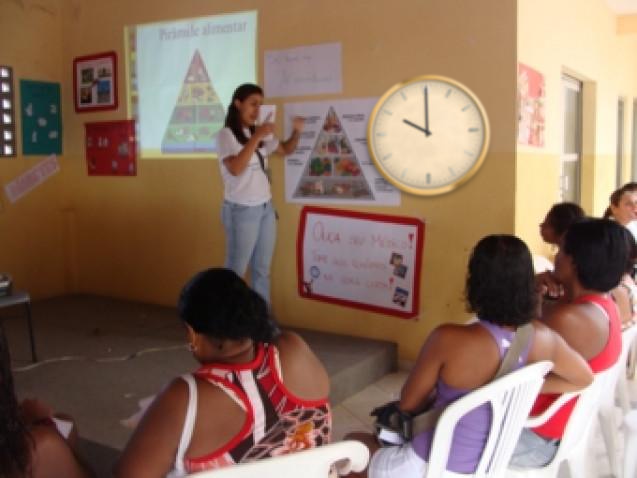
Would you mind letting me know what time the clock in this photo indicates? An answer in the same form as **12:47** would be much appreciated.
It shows **10:00**
